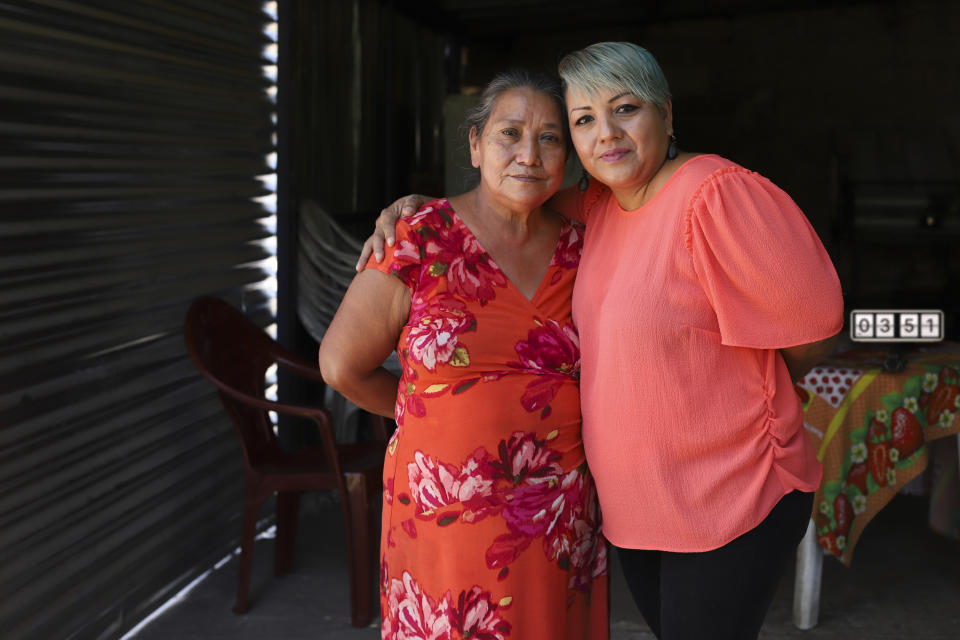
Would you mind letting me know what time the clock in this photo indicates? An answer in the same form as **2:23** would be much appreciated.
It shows **3:51**
